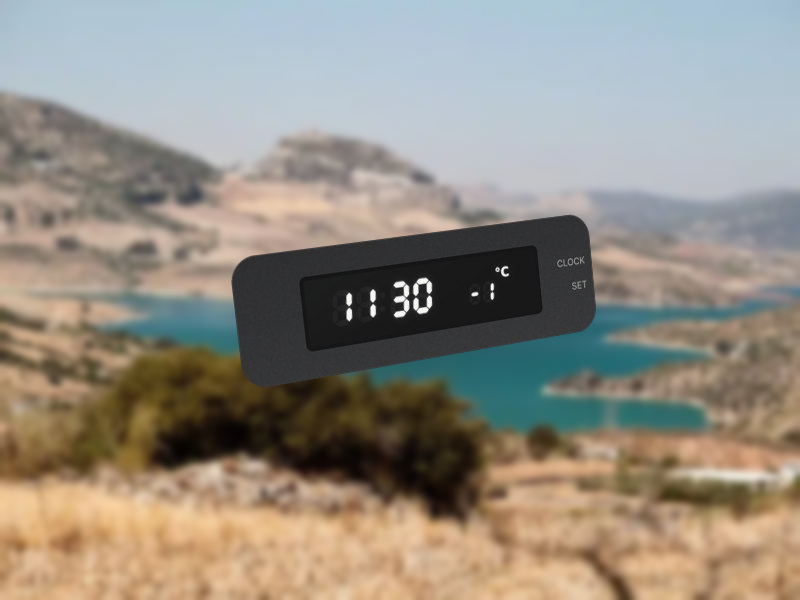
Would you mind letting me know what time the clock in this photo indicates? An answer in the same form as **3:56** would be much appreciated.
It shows **11:30**
